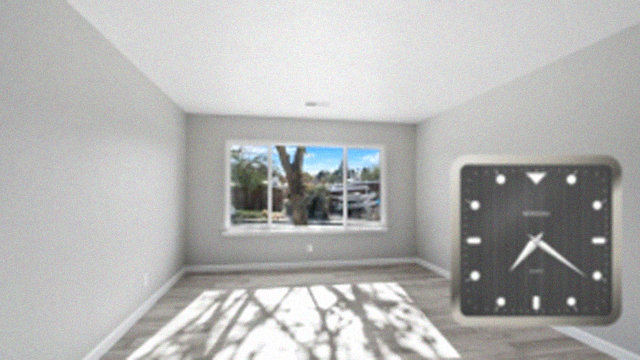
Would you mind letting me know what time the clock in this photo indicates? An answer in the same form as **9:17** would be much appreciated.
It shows **7:21**
